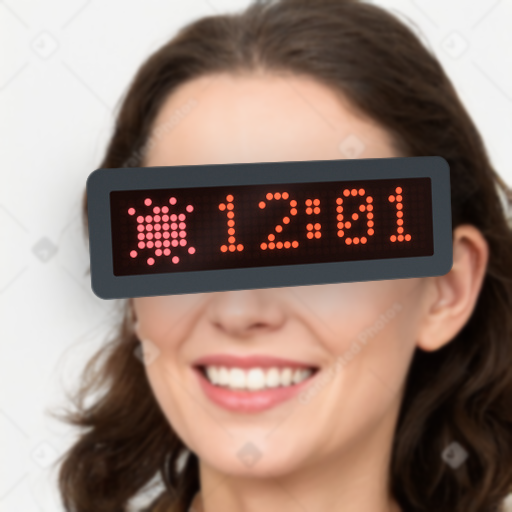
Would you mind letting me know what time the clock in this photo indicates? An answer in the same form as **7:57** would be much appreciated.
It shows **12:01**
